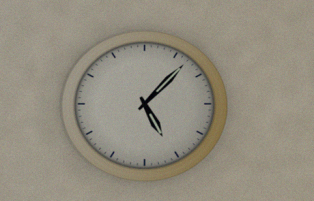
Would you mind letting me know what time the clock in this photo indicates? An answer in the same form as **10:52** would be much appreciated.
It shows **5:07**
